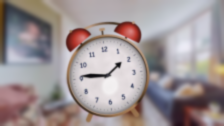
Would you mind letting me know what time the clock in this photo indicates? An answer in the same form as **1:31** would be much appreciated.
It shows **1:46**
